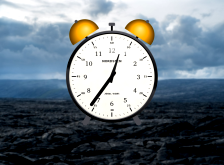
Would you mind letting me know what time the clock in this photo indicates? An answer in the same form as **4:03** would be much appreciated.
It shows **12:36**
